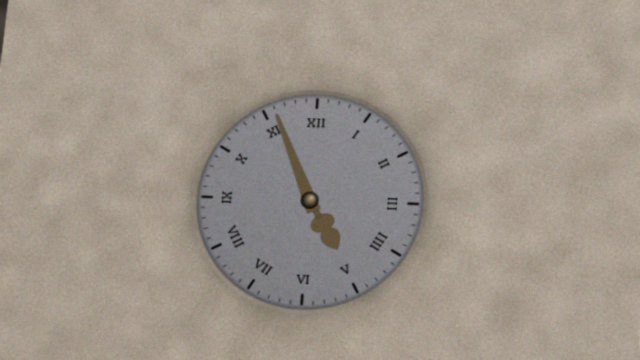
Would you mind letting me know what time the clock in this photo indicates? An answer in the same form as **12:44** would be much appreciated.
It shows **4:56**
